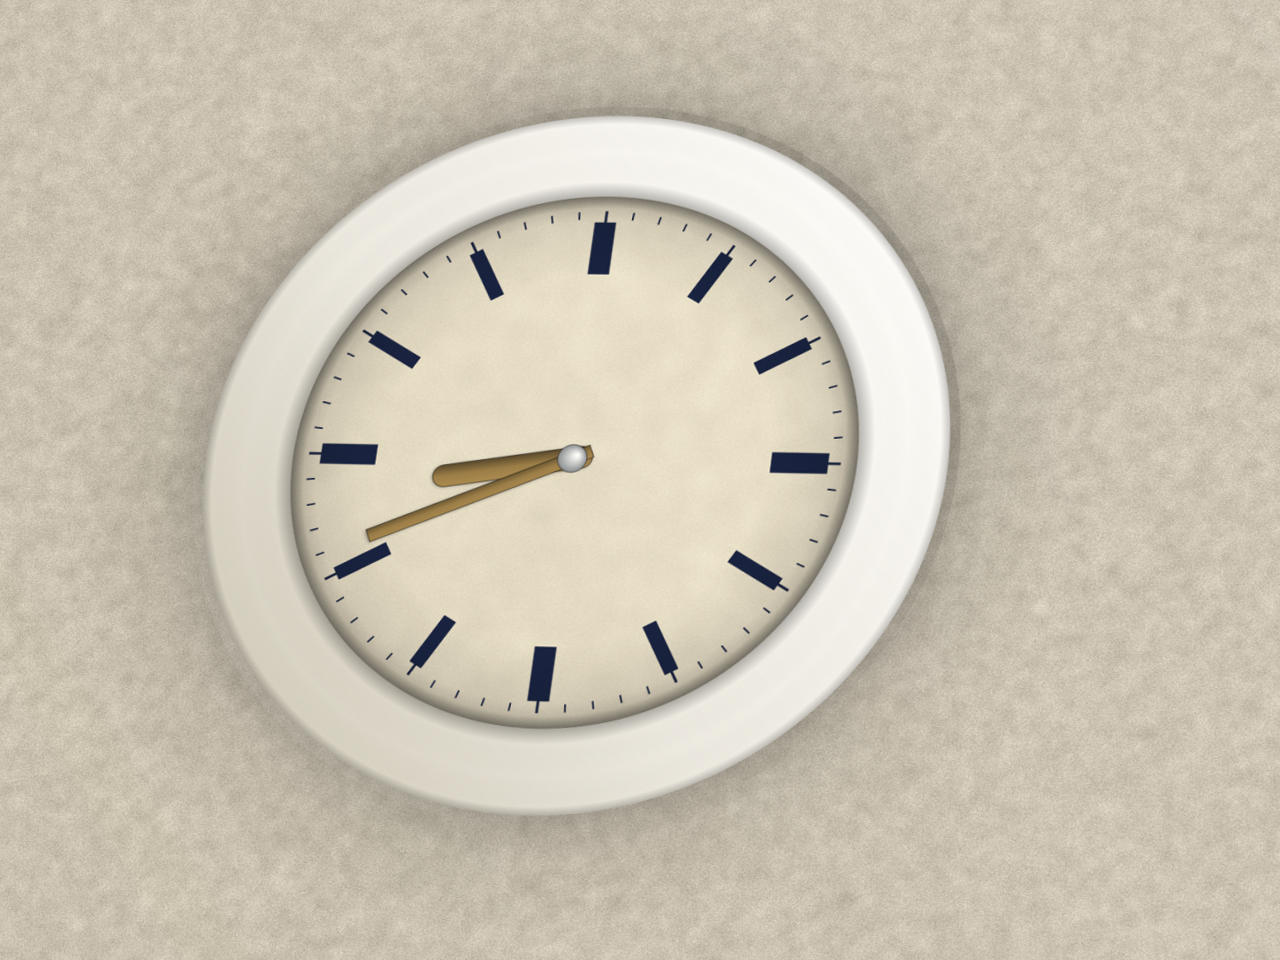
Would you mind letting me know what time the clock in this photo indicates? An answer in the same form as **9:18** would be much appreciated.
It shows **8:41**
